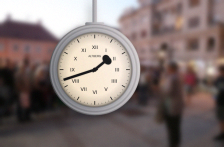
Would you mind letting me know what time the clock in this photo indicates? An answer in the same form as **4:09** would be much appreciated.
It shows **1:42**
